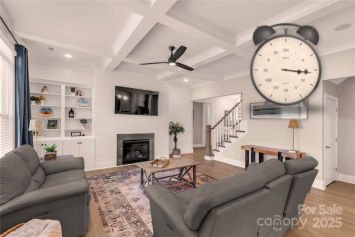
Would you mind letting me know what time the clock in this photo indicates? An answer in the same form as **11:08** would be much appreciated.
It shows **3:16**
